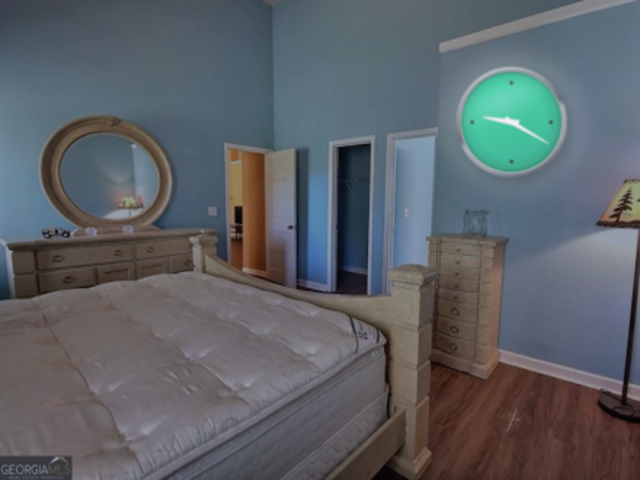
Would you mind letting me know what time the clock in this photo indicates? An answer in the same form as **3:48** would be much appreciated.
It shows **9:20**
